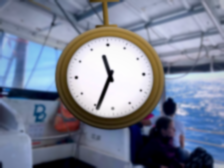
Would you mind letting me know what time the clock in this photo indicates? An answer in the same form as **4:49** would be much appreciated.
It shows **11:34**
